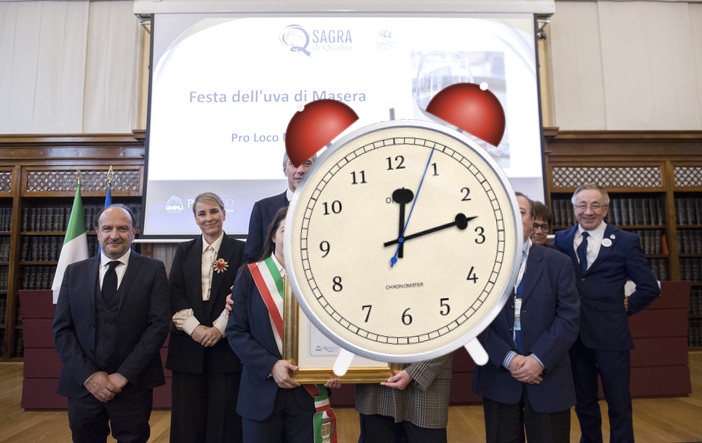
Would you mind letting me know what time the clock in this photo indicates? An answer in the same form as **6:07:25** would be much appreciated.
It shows **12:13:04**
